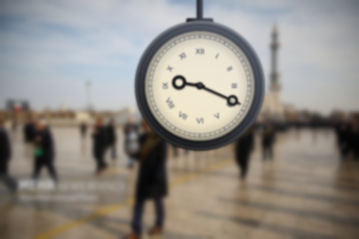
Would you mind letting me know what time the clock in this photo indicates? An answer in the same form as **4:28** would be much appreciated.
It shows **9:19**
